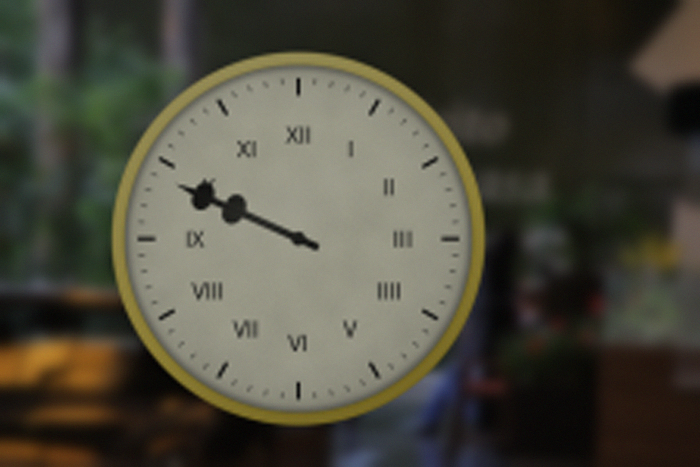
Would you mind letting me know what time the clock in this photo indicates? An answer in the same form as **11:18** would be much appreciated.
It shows **9:49**
